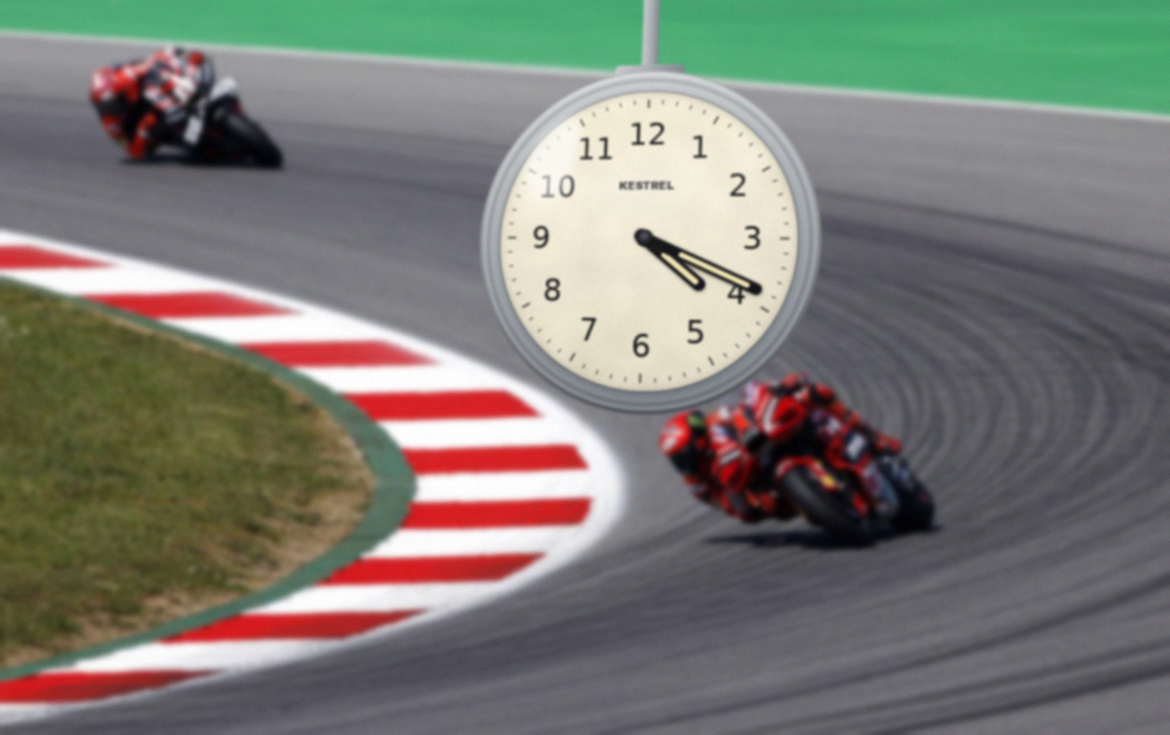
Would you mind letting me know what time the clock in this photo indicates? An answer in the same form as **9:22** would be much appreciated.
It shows **4:19**
